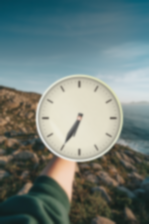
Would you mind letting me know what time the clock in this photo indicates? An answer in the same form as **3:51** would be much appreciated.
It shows **6:35**
